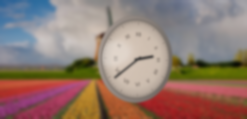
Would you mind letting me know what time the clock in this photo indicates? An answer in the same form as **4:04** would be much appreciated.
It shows **2:39**
